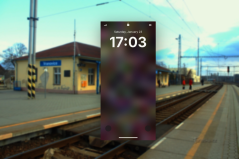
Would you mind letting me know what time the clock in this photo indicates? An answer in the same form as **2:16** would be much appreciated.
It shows **17:03**
